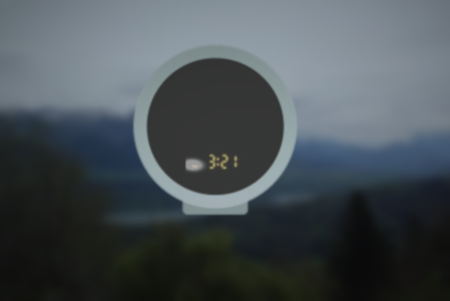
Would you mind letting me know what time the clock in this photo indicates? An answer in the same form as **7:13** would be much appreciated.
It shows **3:21**
